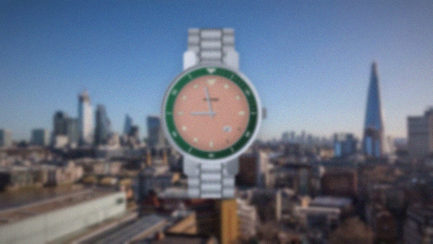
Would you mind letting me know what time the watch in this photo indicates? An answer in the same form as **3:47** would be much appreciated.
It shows **8:58**
